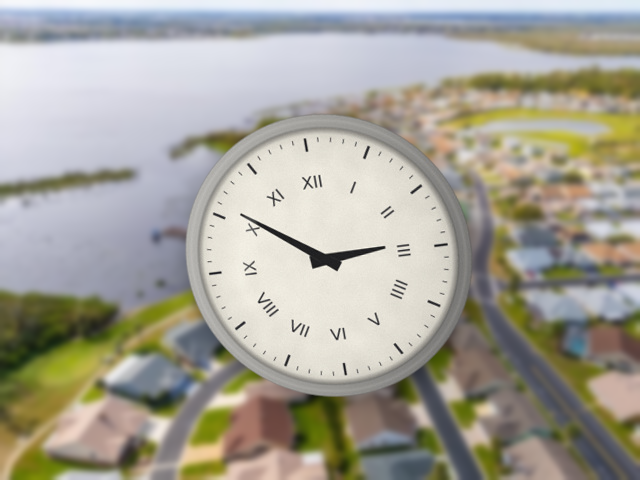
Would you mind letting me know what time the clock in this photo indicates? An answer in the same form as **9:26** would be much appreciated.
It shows **2:51**
